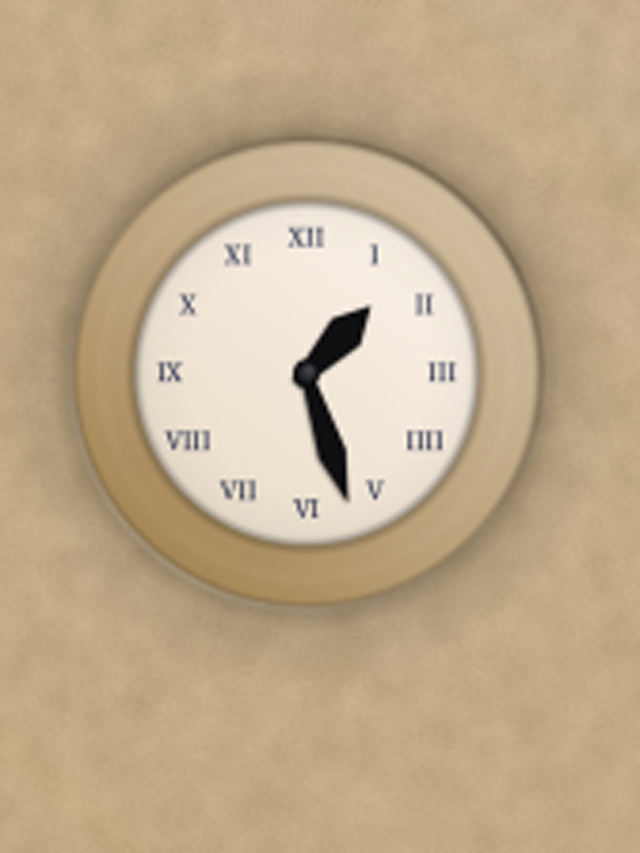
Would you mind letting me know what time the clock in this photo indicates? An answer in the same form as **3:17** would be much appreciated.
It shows **1:27**
